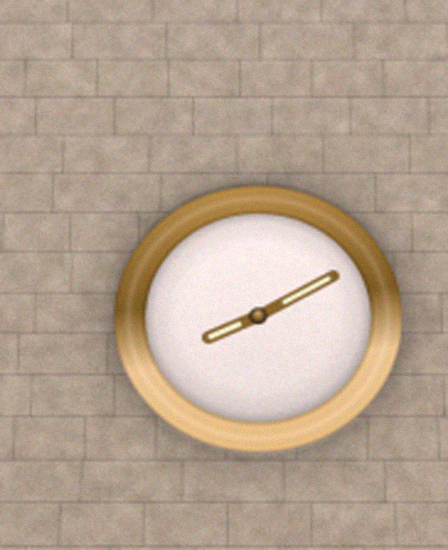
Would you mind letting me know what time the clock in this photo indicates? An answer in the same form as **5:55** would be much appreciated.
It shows **8:10**
